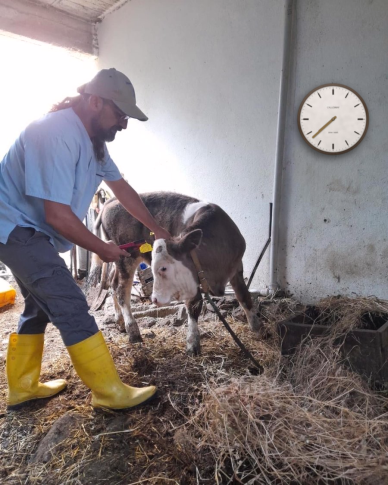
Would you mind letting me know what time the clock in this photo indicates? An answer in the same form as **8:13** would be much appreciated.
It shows **7:38**
